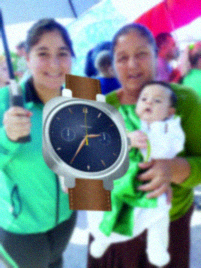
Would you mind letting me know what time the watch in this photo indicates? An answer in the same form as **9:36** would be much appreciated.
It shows **2:35**
